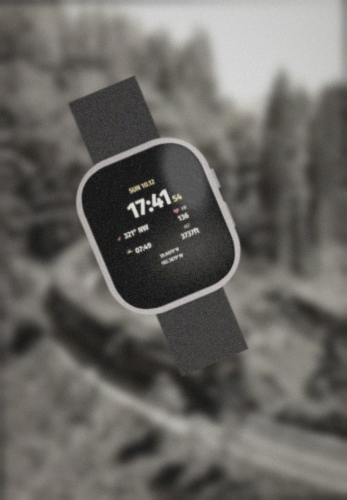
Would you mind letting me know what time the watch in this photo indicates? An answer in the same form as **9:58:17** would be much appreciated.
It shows **17:41:54**
